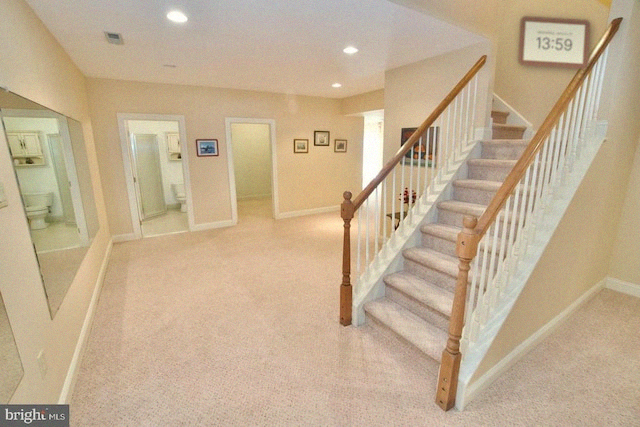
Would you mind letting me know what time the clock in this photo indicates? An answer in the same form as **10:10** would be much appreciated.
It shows **13:59**
